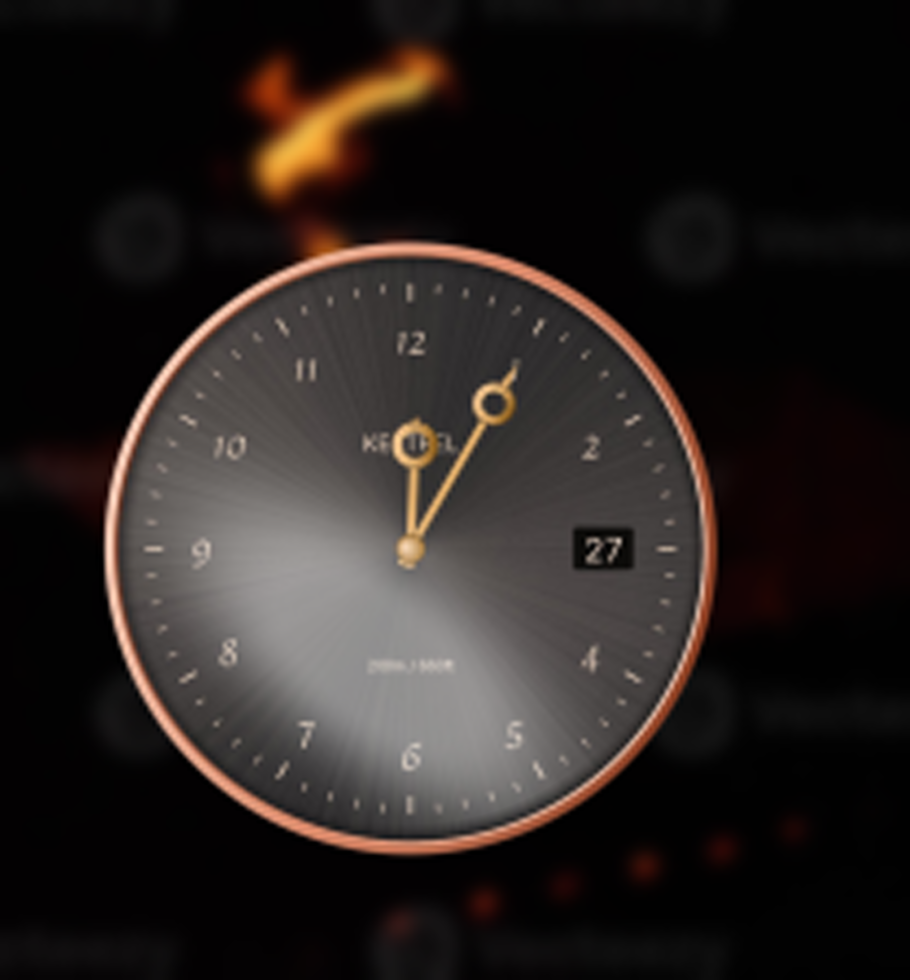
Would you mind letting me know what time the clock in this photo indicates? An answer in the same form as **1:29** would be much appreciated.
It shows **12:05**
